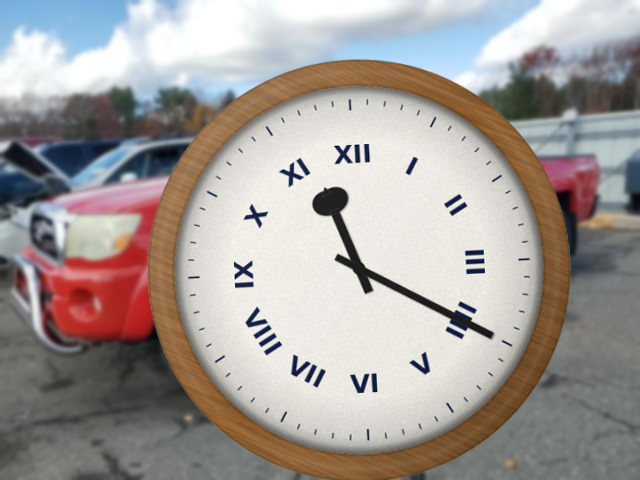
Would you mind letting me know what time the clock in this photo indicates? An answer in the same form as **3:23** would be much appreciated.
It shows **11:20**
